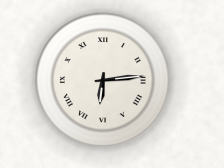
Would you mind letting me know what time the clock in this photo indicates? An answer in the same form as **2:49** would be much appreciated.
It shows **6:14**
